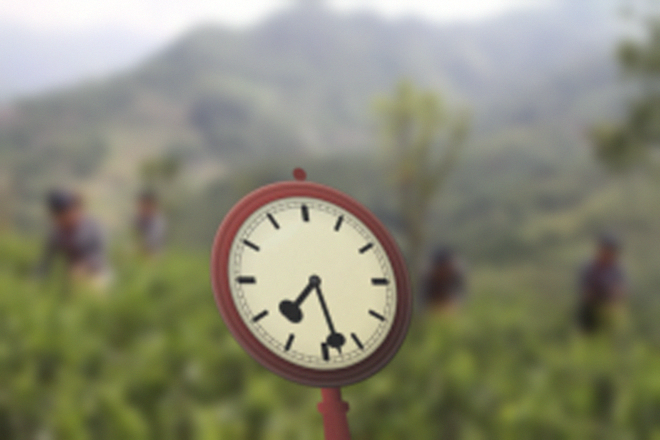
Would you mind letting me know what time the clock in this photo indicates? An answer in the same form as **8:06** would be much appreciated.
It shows **7:28**
